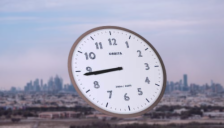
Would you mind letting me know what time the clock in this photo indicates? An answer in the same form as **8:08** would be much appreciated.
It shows **8:44**
